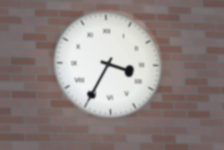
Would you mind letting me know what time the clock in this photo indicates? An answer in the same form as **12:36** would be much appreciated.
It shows **3:35**
